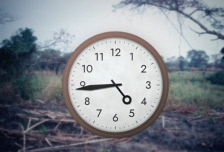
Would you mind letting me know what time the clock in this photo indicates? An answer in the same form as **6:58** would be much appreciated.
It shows **4:44**
